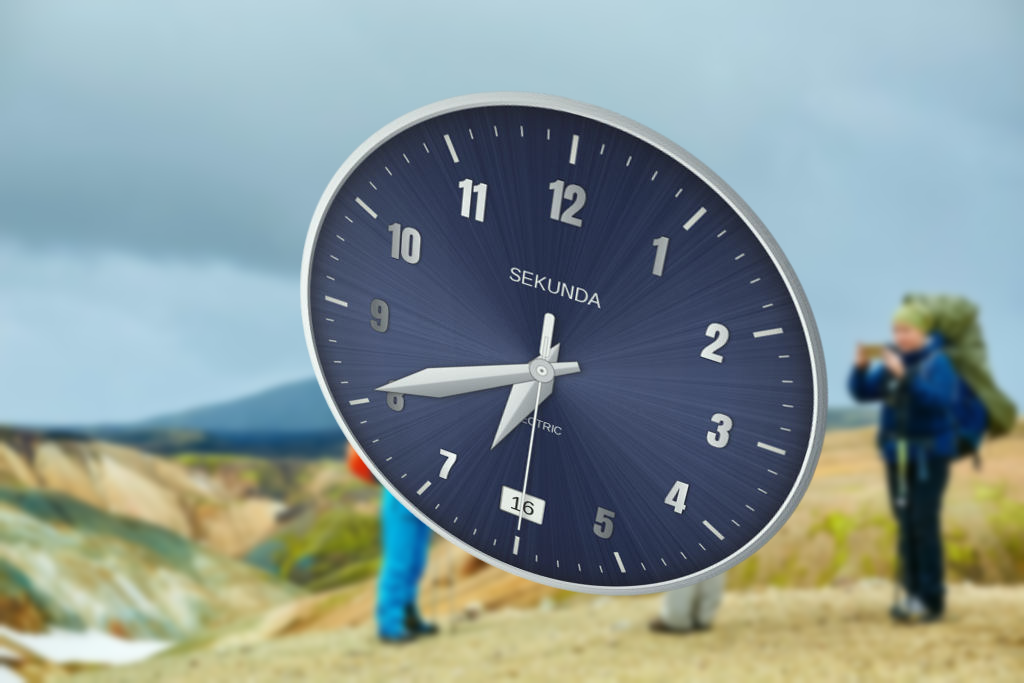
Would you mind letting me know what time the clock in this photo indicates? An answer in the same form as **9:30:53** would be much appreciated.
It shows **6:40:30**
